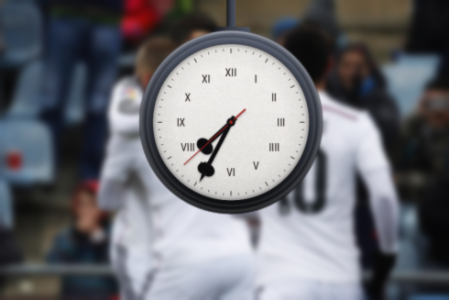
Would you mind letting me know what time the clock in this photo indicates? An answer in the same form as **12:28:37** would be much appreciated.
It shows **7:34:38**
